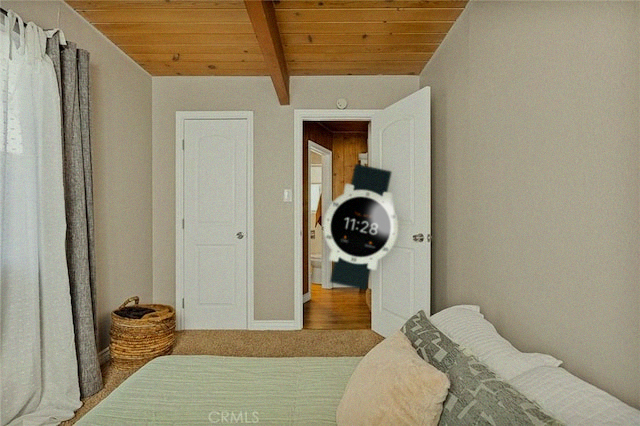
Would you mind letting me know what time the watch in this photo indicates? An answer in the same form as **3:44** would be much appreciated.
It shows **11:28**
